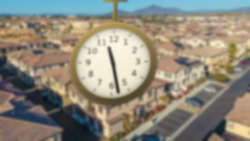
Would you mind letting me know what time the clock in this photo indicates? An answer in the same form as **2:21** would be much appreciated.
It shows **11:28**
